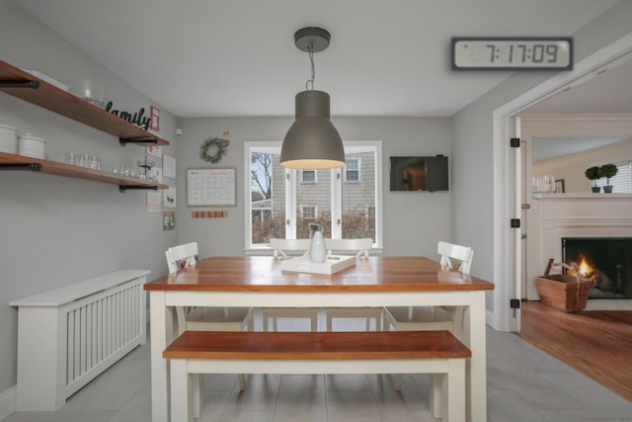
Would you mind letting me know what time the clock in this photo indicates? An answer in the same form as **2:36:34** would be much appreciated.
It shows **7:17:09**
